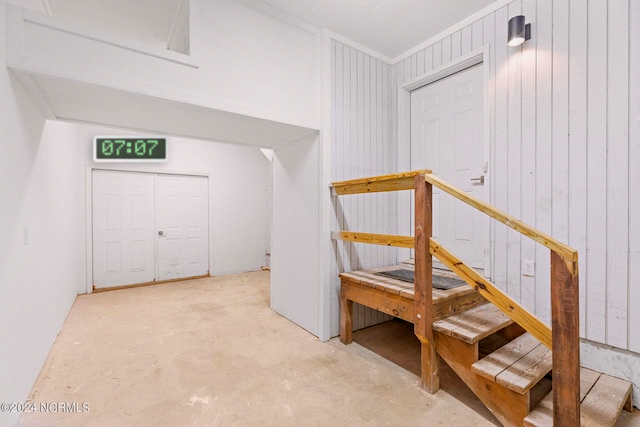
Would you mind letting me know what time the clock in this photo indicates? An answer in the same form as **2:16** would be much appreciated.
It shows **7:07**
